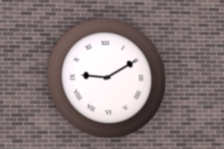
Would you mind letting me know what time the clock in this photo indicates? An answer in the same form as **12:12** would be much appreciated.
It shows **9:10**
